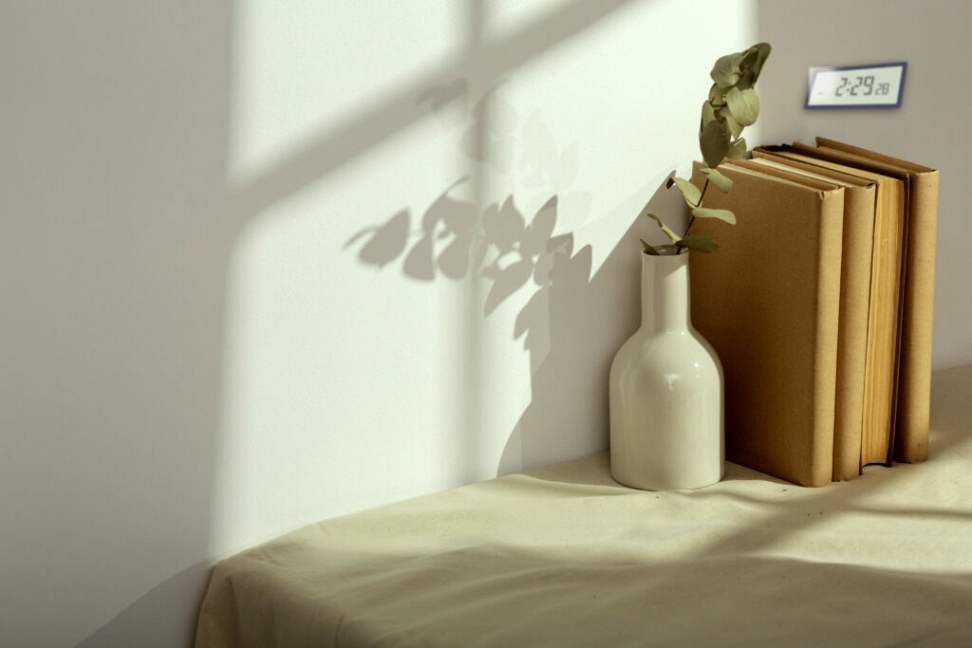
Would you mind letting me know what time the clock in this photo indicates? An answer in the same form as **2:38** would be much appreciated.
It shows **2:29**
